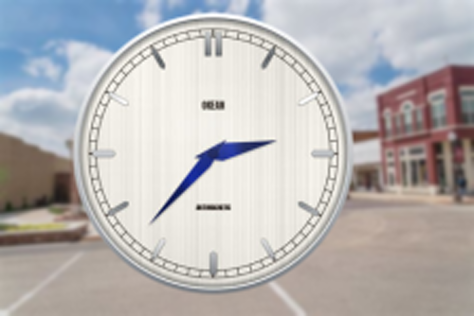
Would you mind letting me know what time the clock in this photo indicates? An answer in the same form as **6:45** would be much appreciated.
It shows **2:37**
